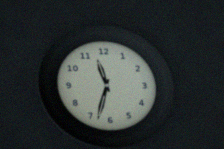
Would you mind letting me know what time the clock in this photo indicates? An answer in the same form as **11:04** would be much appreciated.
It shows **11:33**
